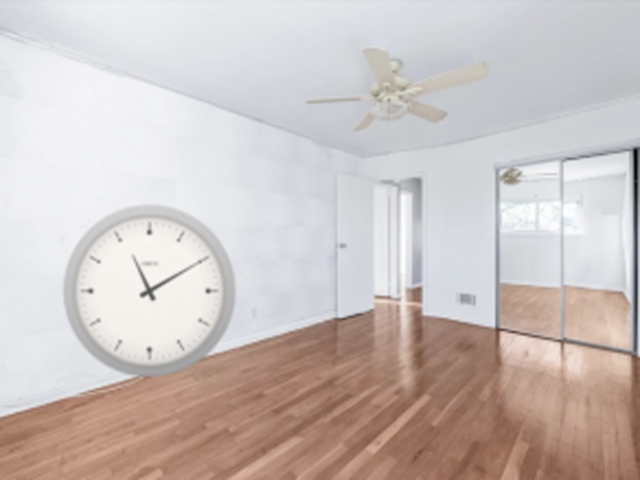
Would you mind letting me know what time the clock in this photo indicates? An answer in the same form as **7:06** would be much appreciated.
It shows **11:10**
